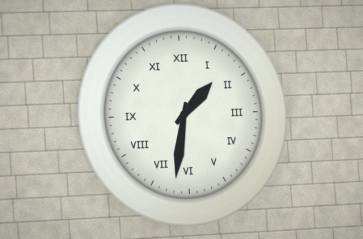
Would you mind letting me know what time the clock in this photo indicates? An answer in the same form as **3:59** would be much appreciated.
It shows **1:32**
